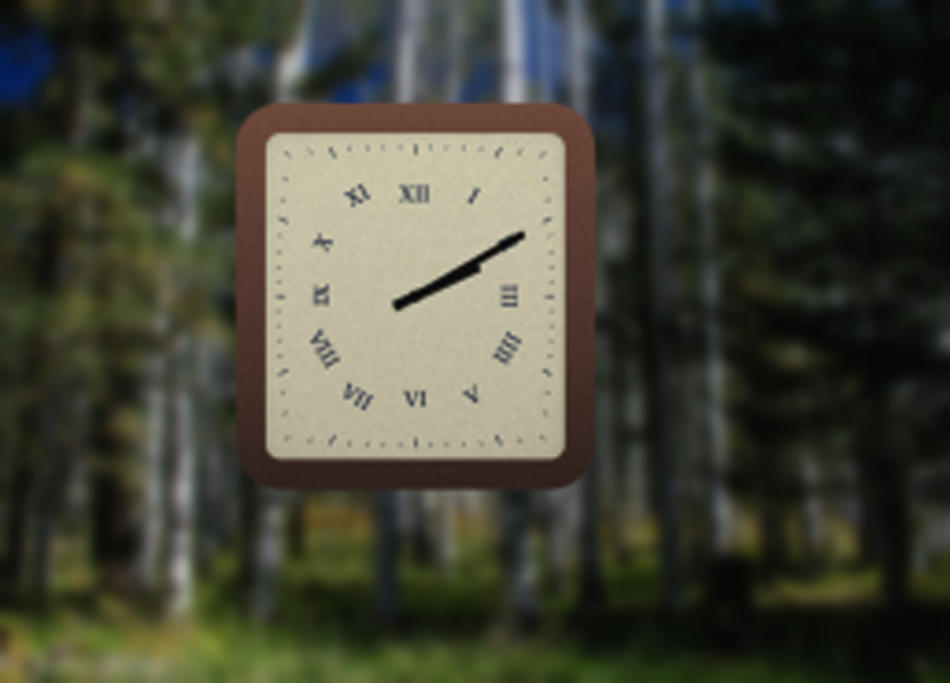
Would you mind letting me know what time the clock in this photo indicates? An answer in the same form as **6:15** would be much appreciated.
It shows **2:10**
